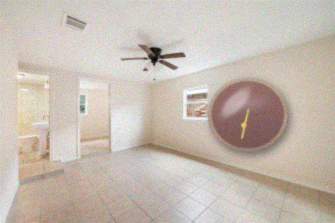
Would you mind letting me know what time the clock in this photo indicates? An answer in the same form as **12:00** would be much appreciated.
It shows **6:32**
